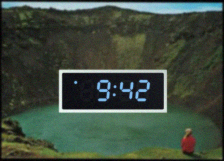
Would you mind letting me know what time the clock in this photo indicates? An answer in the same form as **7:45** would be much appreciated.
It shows **9:42**
